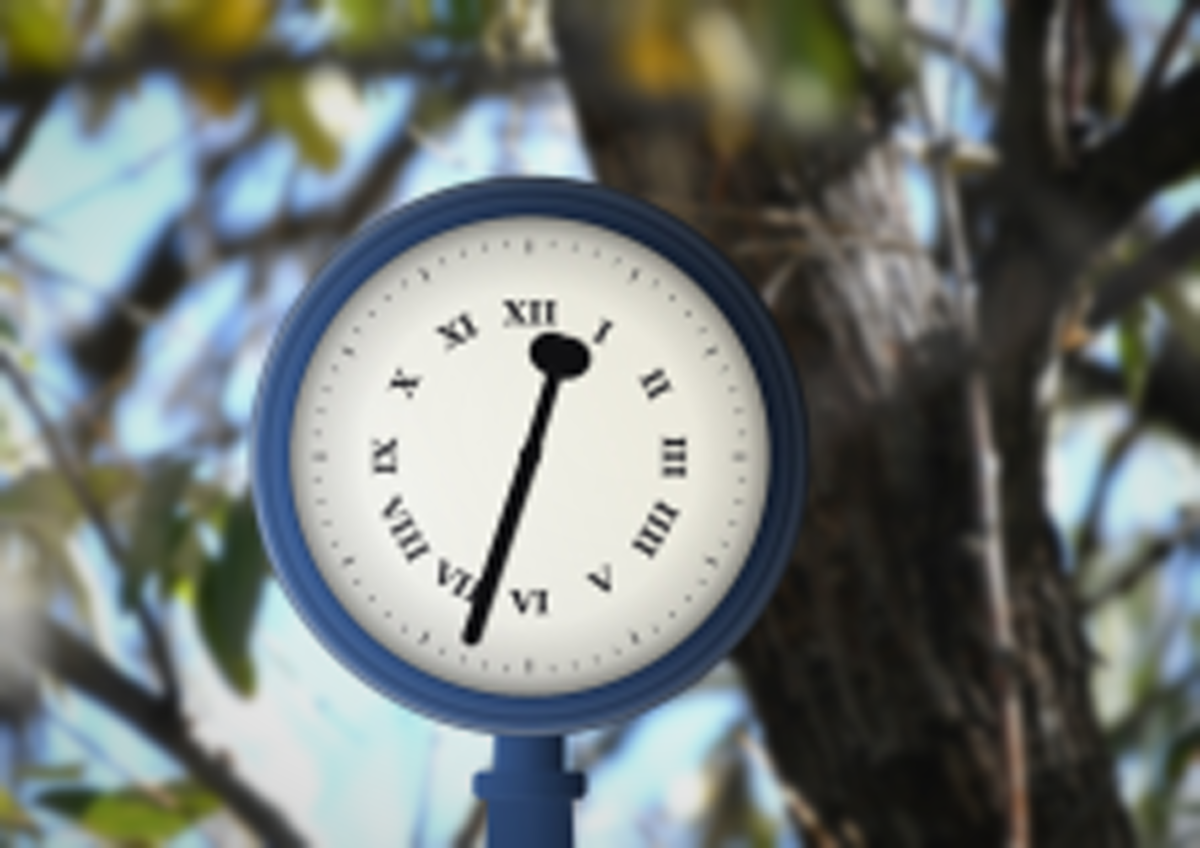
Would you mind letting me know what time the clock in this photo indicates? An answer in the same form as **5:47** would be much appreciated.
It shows **12:33**
